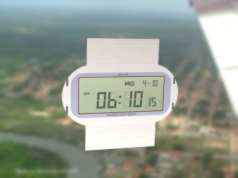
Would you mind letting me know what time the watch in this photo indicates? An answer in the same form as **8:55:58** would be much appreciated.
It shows **6:10:15**
